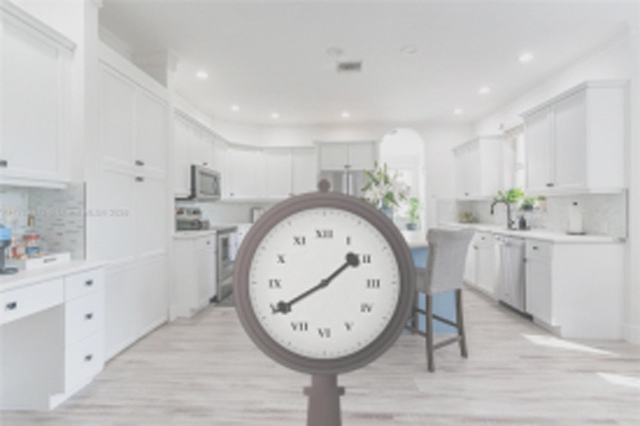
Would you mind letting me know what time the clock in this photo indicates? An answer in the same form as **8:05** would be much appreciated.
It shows **1:40**
